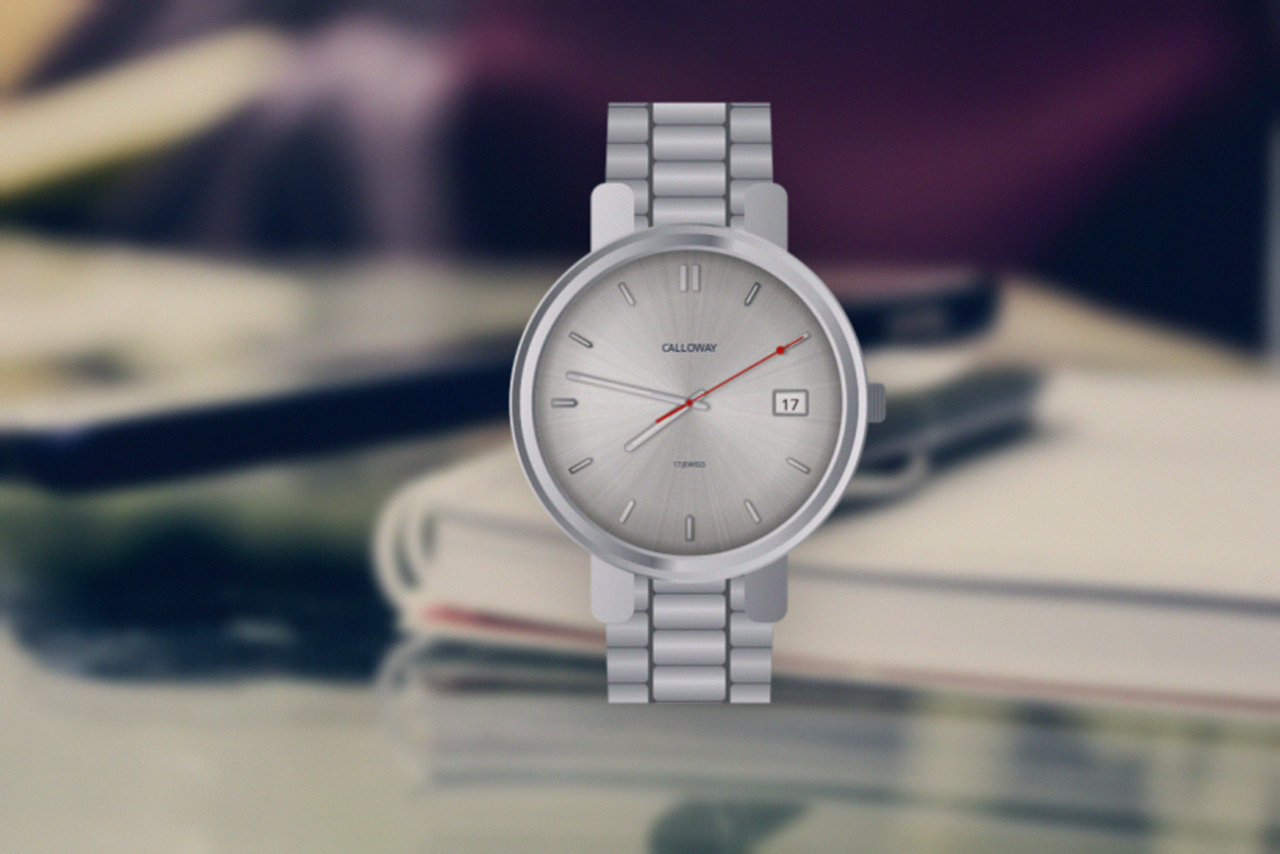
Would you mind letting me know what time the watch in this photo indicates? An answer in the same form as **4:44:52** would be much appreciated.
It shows **7:47:10**
